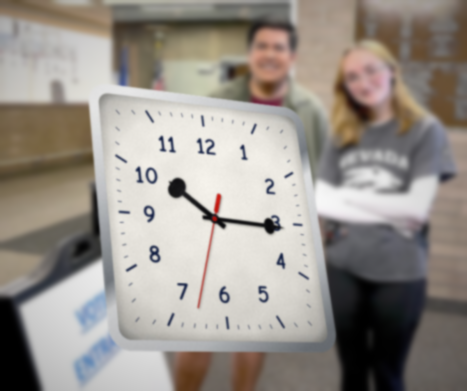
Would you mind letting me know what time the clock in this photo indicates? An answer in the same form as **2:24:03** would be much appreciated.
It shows **10:15:33**
